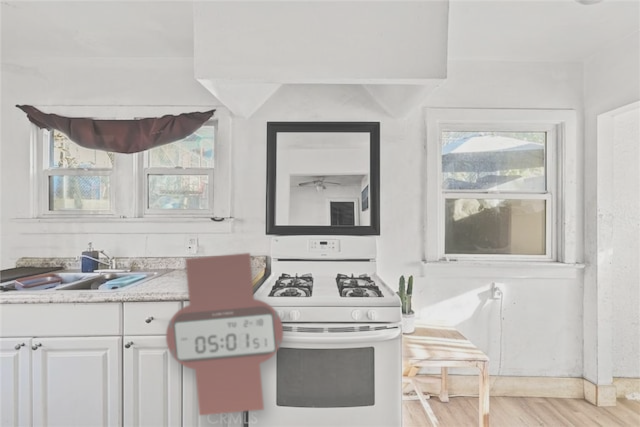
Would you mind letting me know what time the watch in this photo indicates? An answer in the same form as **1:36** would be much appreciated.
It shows **5:01**
